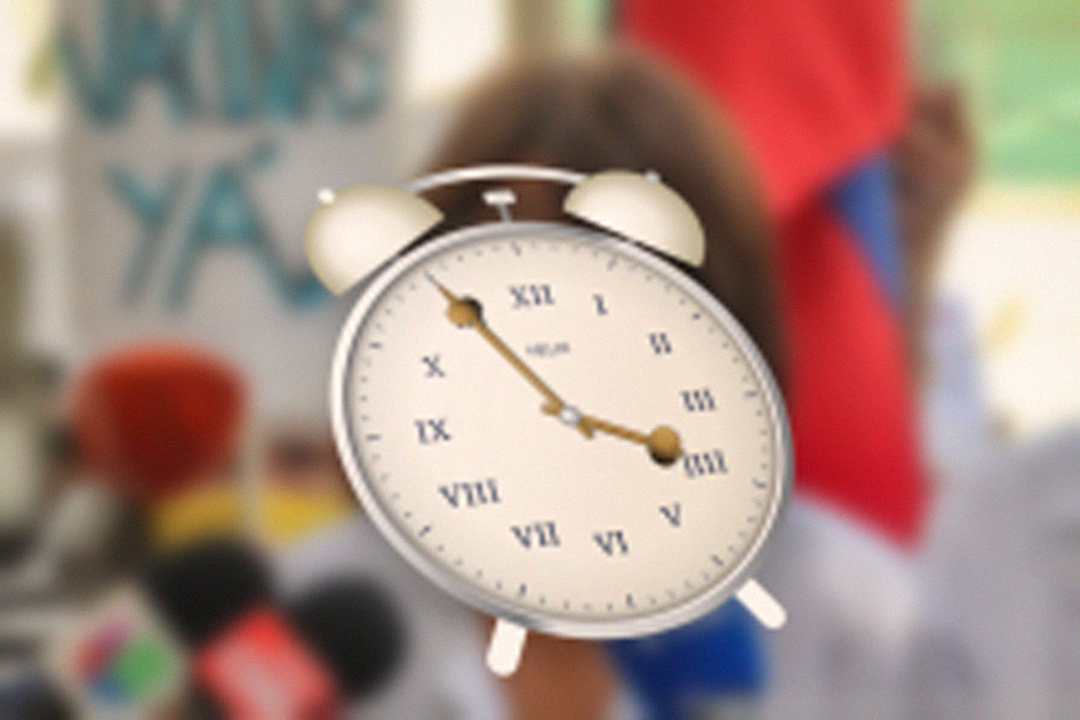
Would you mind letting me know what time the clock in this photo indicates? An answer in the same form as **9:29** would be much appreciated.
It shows **3:55**
